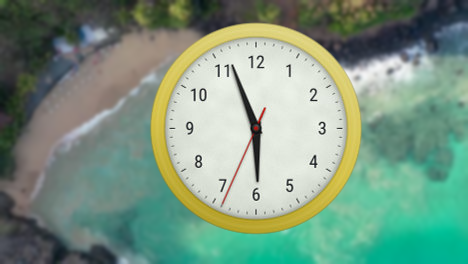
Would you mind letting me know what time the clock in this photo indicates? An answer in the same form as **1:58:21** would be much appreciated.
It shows **5:56:34**
